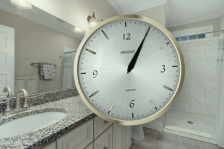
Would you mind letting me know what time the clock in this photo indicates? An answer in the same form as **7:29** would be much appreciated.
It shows **1:05**
